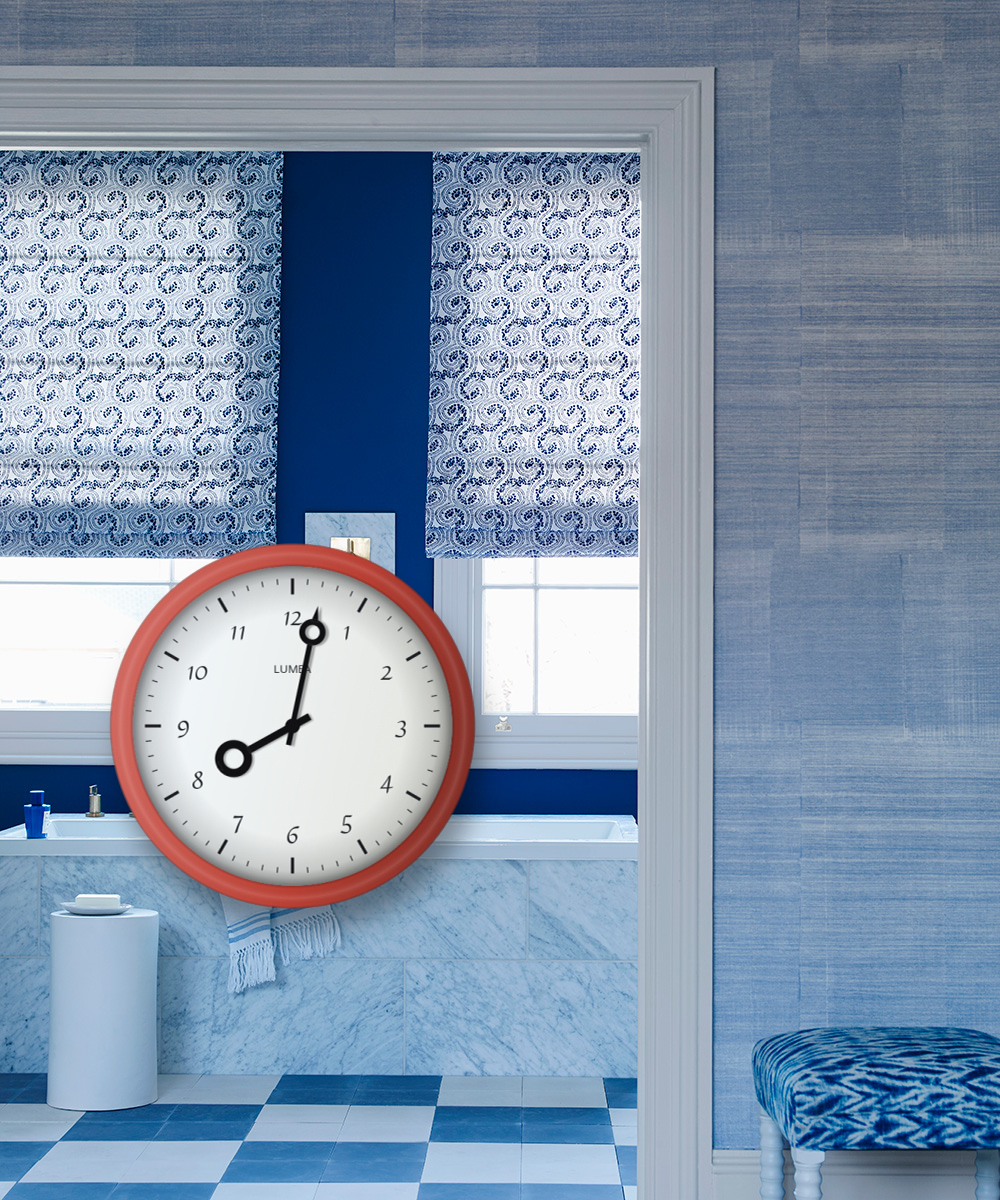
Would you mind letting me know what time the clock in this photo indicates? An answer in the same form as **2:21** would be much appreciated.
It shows **8:02**
